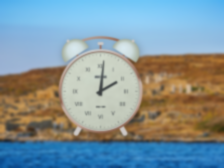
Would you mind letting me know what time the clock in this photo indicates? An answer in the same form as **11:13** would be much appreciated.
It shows **2:01**
